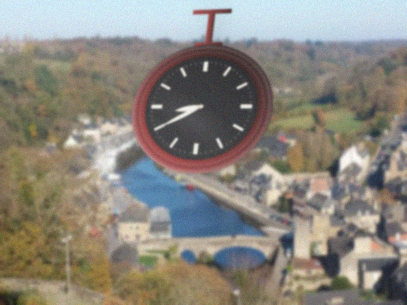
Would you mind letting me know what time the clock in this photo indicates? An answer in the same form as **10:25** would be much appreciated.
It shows **8:40**
